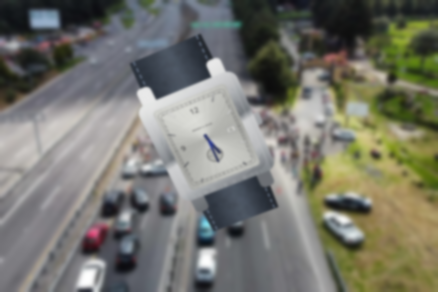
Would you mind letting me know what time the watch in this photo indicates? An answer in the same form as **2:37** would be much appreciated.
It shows **5:30**
